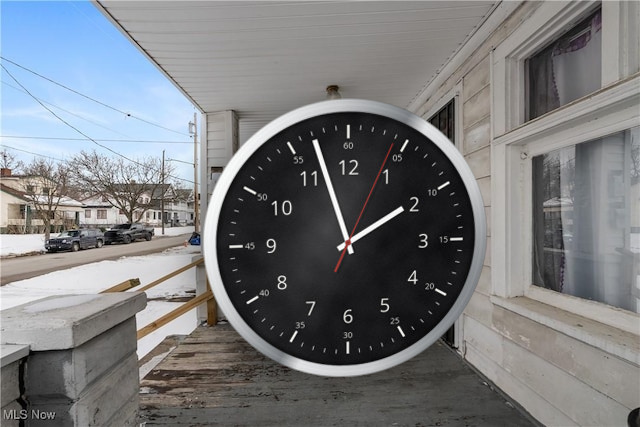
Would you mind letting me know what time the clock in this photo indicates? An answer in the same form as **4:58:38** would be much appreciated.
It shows **1:57:04**
